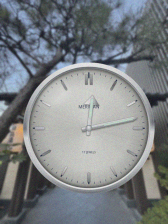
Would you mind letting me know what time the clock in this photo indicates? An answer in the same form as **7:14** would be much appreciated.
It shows **12:13**
